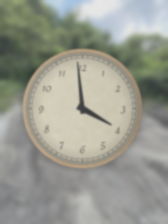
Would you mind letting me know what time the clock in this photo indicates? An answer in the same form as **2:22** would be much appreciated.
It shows **3:59**
